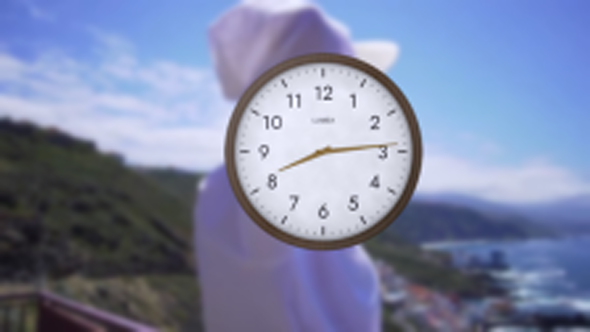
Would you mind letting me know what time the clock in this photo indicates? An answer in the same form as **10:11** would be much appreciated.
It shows **8:14**
